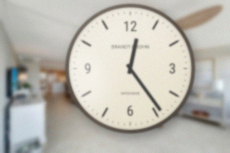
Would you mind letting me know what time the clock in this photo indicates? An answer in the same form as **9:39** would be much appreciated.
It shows **12:24**
